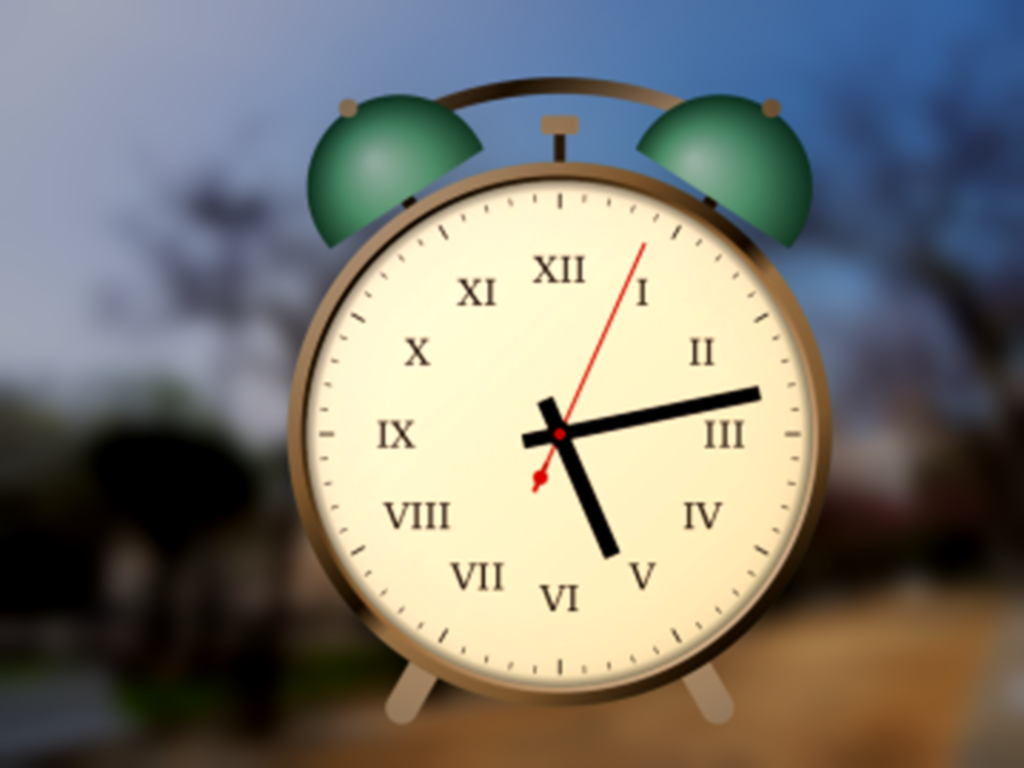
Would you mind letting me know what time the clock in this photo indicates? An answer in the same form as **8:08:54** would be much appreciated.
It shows **5:13:04**
